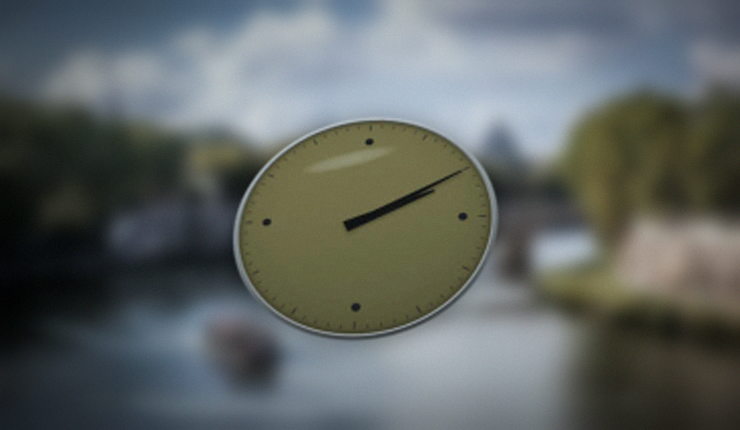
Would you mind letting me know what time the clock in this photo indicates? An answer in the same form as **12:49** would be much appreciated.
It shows **2:10**
